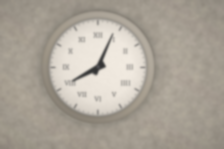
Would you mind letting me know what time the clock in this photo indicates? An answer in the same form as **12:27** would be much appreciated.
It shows **8:04**
